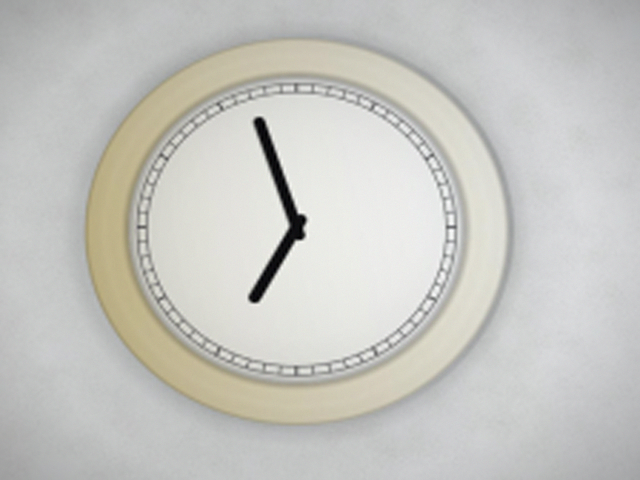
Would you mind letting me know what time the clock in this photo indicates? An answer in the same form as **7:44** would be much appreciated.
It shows **6:57**
